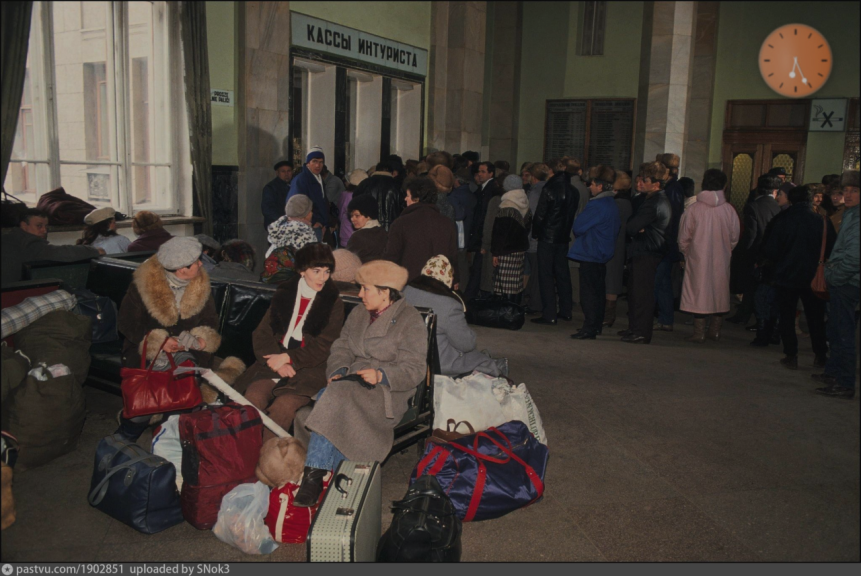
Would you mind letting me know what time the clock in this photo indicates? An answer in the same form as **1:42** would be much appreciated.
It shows **6:26**
